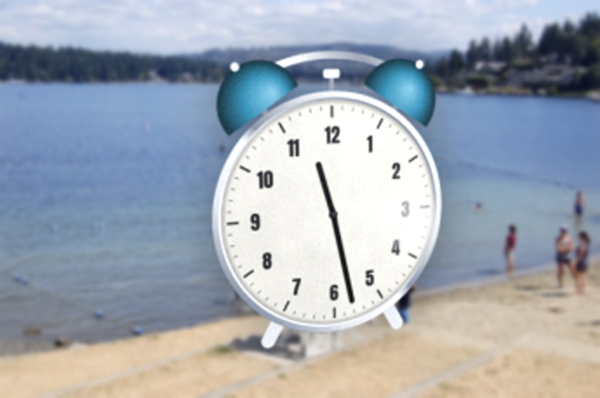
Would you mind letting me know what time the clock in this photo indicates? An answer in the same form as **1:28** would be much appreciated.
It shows **11:28**
